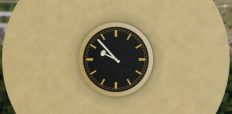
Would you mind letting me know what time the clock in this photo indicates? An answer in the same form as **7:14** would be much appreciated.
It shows **9:53**
